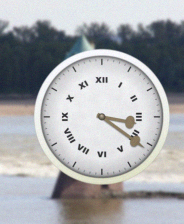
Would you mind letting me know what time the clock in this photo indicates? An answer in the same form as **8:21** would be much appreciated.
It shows **3:21**
